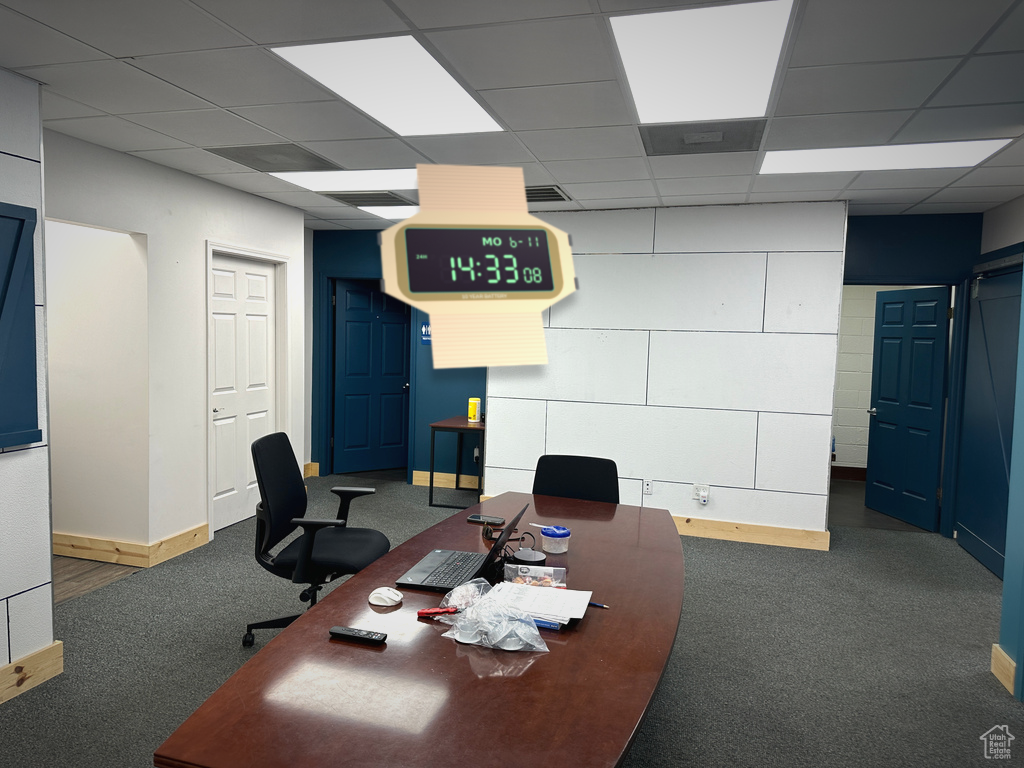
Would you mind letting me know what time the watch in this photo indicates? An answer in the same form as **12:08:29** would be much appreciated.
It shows **14:33:08**
